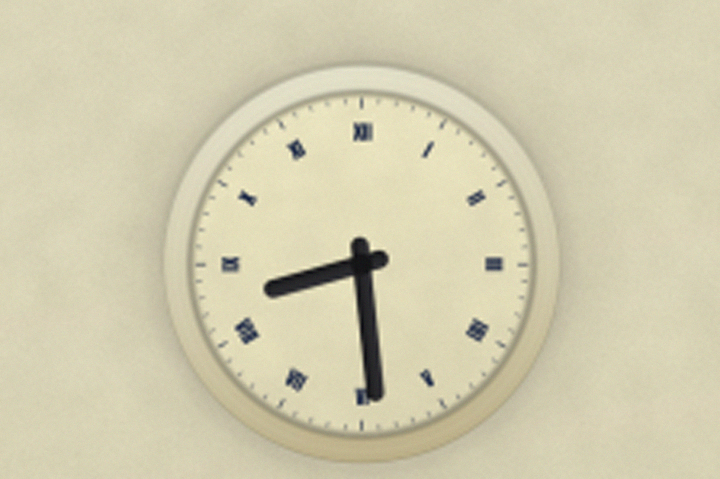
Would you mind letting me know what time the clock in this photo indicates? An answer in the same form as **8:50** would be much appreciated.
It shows **8:29**
